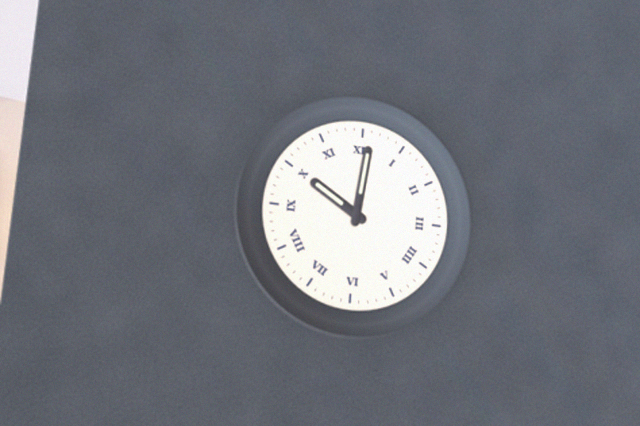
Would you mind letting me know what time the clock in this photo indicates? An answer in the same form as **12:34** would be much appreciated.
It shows **10:01**
